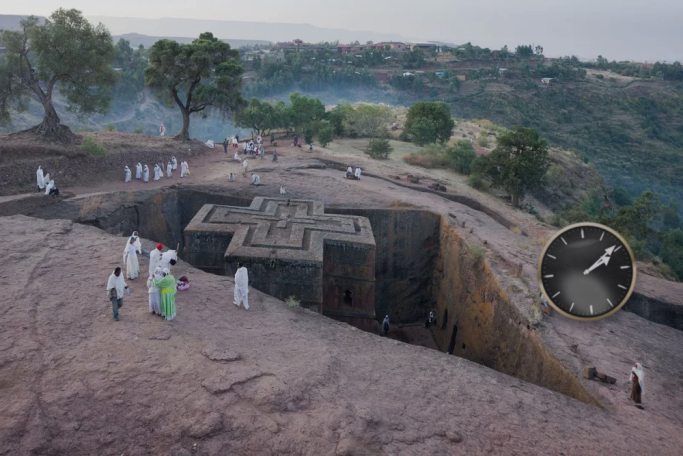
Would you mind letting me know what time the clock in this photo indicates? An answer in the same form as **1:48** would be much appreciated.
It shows **2:09**
